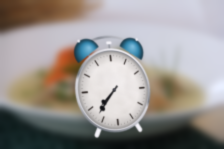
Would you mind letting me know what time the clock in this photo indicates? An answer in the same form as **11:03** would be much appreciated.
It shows **7:37**
